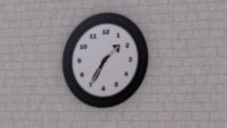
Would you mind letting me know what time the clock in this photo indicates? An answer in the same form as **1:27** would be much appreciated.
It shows **1:35**
